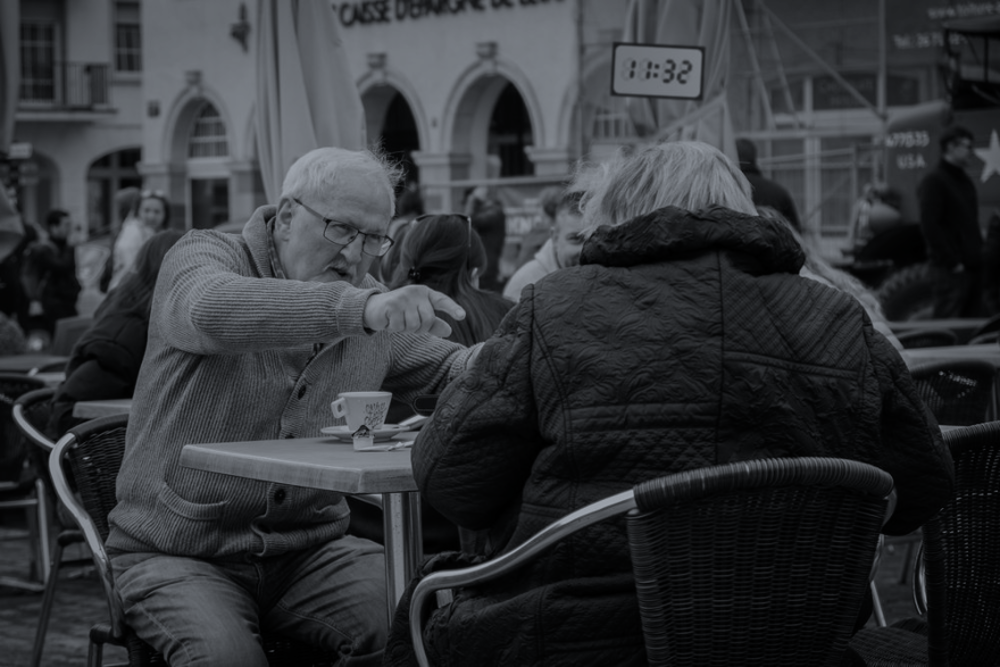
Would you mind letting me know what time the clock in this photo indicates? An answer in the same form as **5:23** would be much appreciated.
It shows **11:32**
